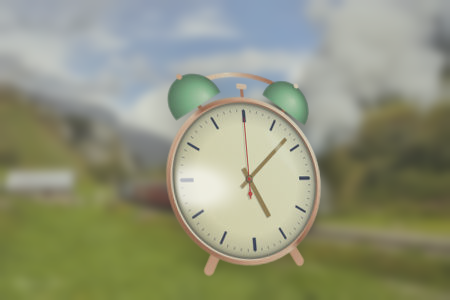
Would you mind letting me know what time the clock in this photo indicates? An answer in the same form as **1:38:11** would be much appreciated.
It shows **5:08:00**
